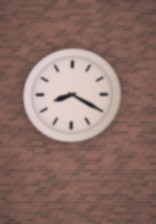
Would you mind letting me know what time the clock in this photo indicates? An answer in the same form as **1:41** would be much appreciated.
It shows **8:20**
